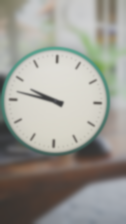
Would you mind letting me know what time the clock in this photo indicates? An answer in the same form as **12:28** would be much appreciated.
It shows **9:47**
